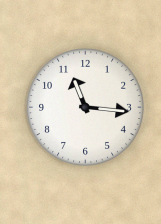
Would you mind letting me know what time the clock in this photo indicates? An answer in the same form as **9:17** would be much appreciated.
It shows **11:16**
